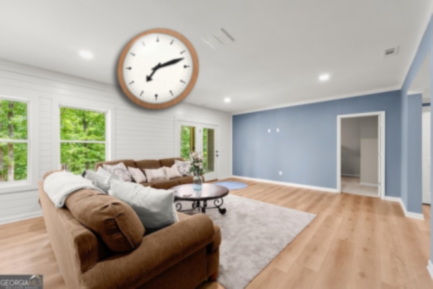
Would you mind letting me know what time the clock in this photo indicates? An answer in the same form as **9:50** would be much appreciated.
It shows **7:12**
